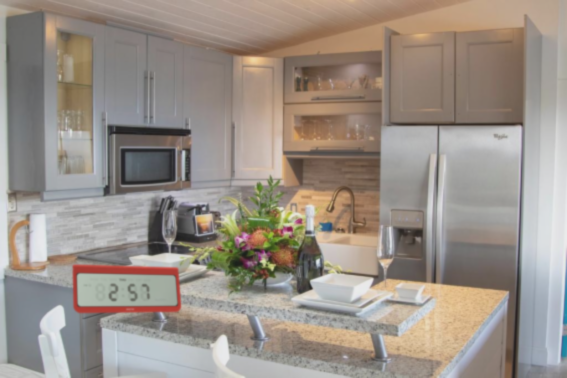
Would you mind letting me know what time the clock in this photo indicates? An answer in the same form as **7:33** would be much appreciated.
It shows **2:57**
